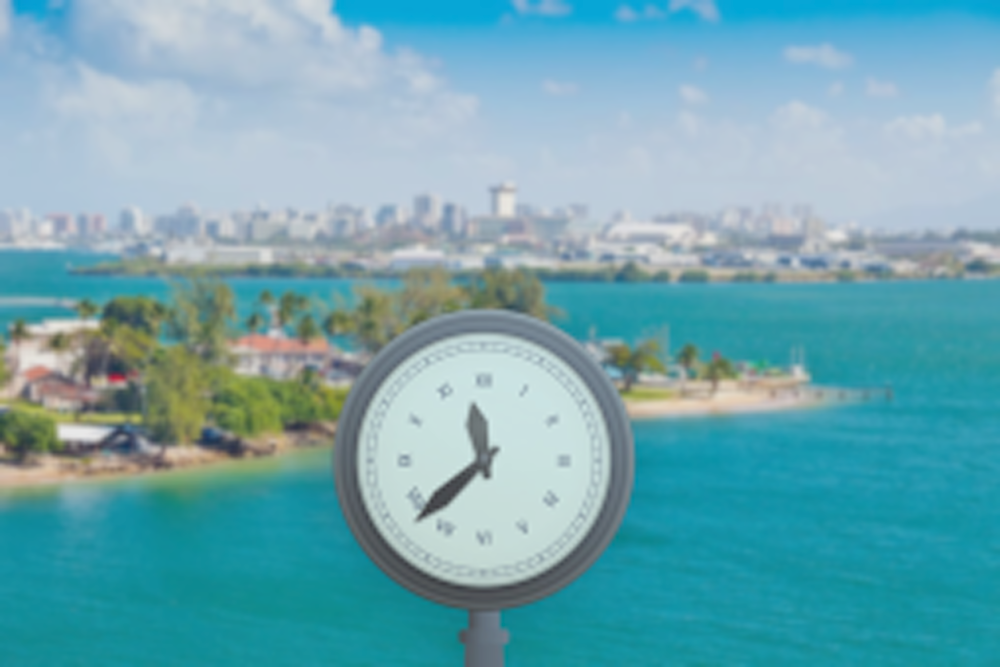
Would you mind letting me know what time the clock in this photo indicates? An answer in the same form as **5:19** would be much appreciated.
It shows **11:38**
